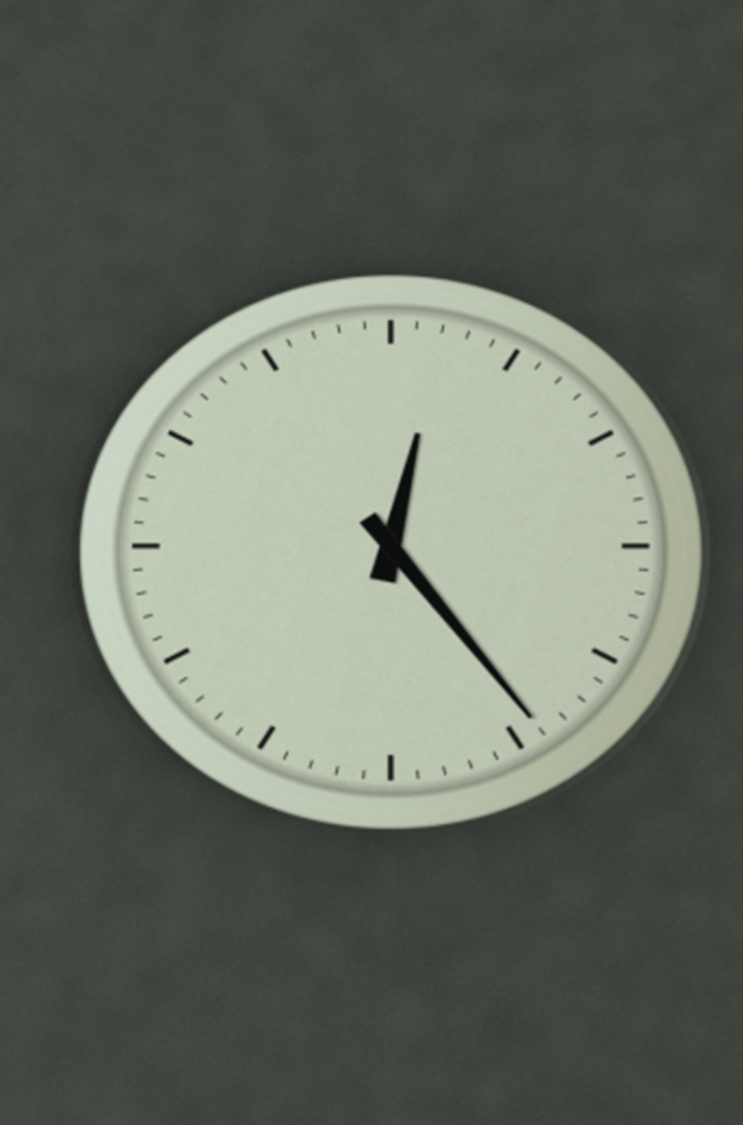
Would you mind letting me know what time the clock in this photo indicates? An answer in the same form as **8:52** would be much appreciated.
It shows **12:24**
